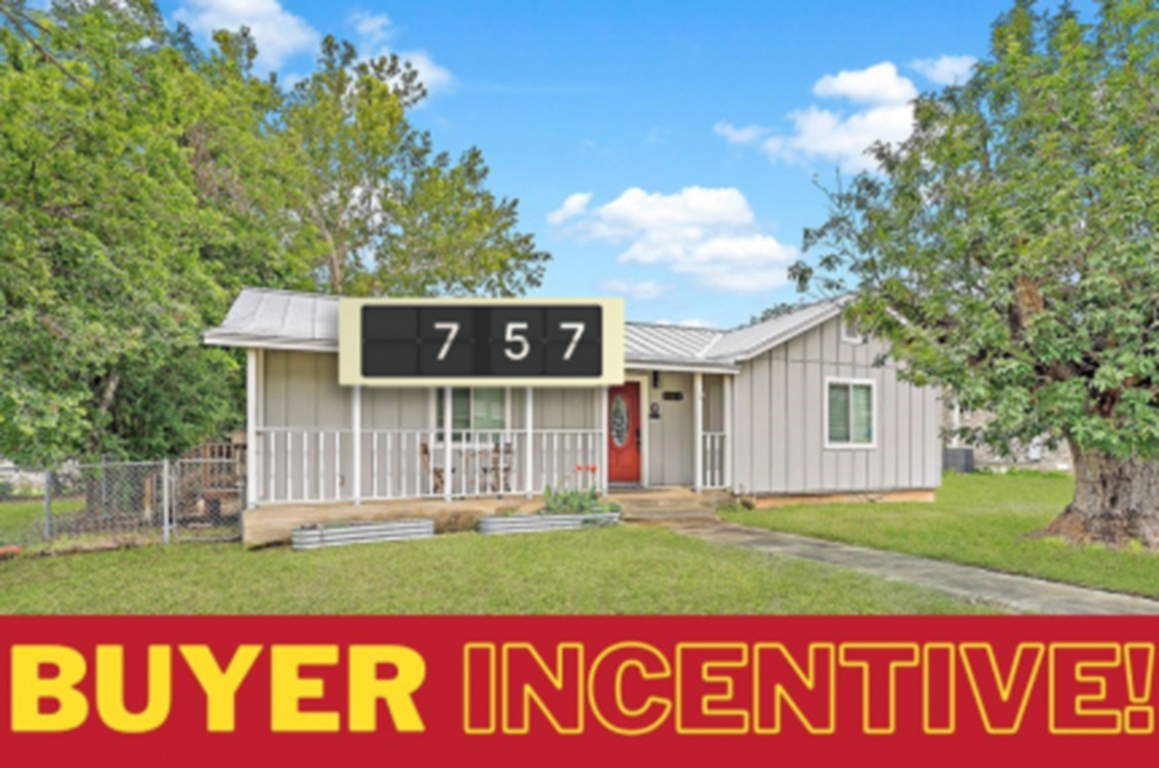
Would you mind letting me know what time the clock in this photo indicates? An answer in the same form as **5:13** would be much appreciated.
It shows **7:57**
